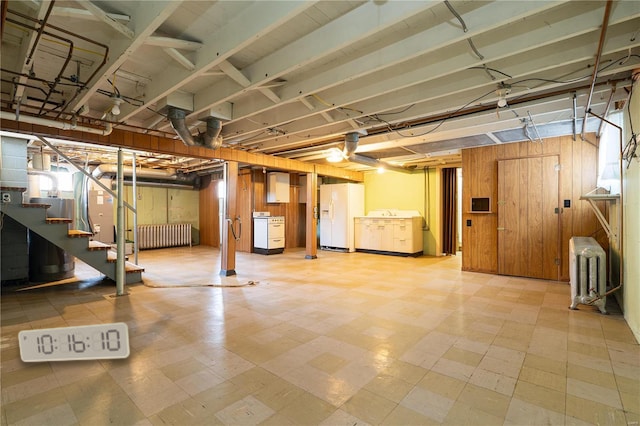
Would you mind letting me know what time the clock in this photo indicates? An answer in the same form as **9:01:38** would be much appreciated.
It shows **10:16:10**
